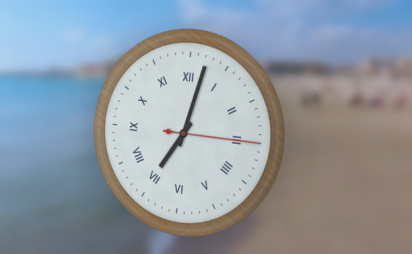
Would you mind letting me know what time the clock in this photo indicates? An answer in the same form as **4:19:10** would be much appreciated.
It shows **7:02:15**
